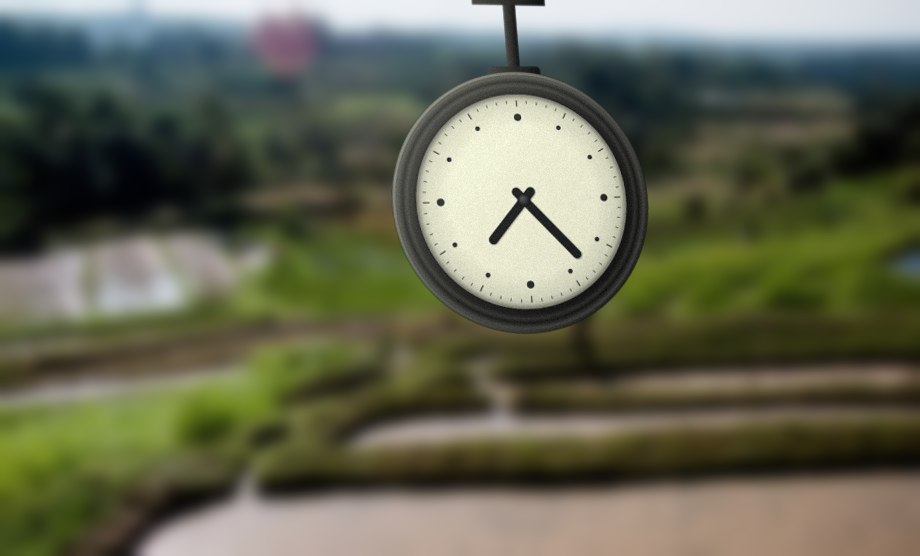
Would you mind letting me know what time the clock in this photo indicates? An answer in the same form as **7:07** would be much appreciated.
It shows **7:23**
